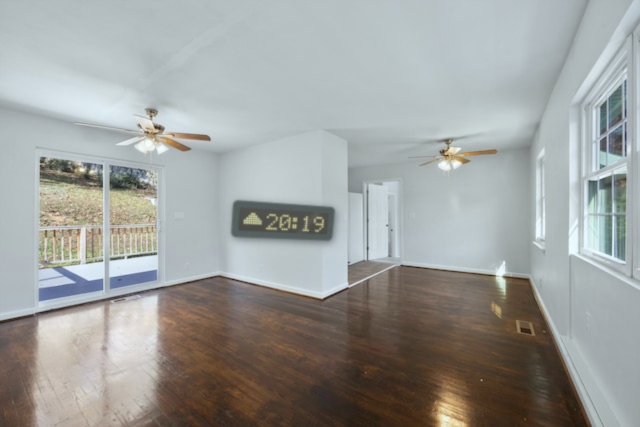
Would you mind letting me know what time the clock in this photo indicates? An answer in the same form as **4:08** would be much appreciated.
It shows **20:19**
